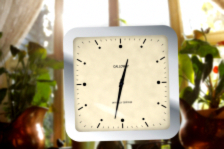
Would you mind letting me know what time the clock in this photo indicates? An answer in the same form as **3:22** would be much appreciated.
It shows **12:32**
